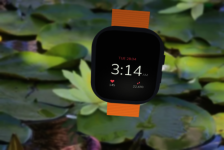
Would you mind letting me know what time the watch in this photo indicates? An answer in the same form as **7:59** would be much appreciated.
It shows **3:14**
